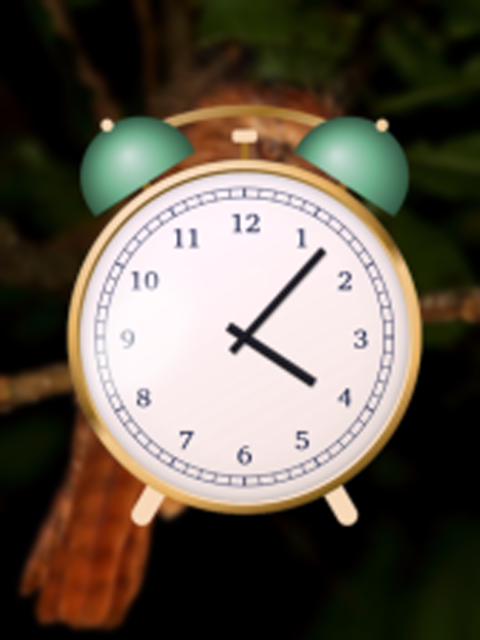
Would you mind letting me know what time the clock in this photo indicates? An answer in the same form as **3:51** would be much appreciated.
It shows **4:07**
